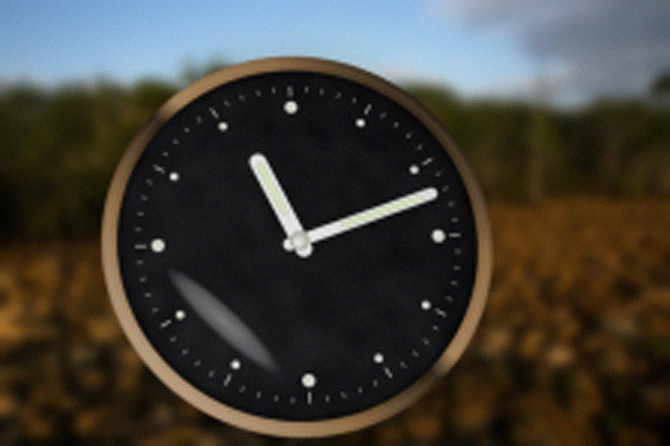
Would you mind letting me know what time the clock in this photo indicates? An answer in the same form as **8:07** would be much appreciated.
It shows **11:12**
